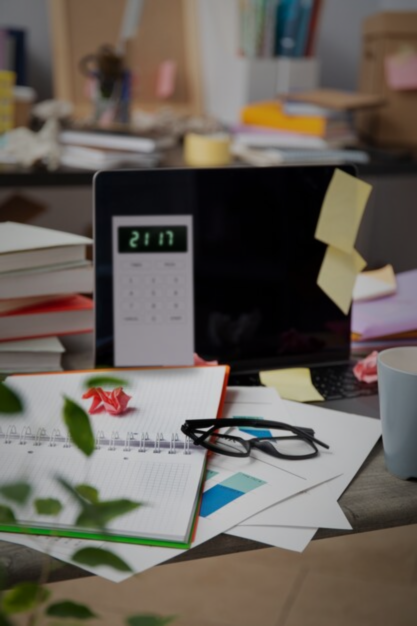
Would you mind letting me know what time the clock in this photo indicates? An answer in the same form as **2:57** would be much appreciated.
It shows **21:17**
